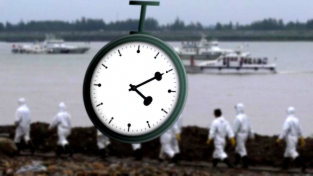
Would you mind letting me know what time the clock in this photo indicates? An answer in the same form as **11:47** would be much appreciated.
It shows **4:10**
